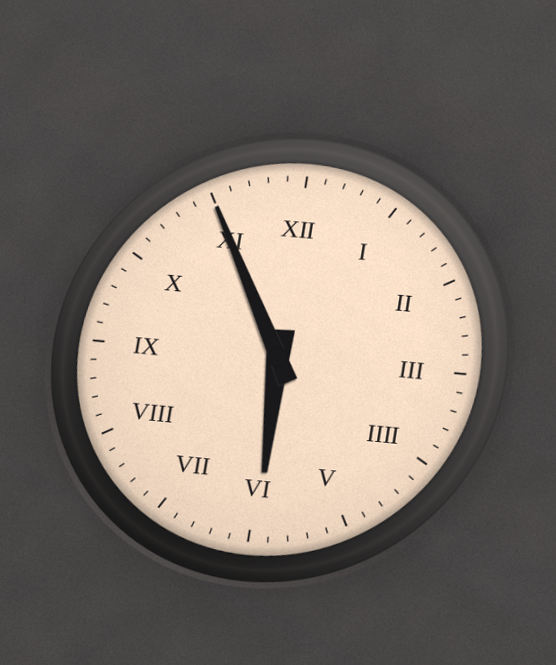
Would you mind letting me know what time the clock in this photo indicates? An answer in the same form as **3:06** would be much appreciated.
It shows **5:55**
